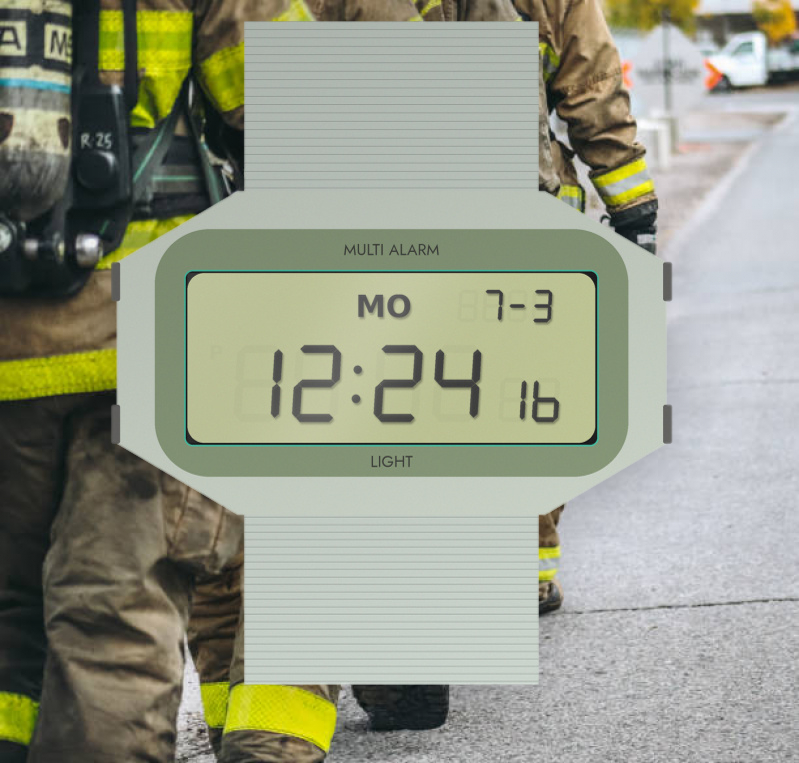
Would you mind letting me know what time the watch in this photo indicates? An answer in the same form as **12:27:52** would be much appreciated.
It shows **12:24:16**
